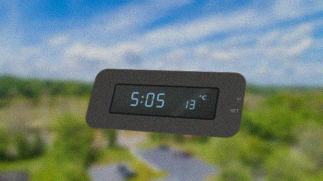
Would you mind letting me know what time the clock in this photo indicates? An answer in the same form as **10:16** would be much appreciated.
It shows **5:05**
